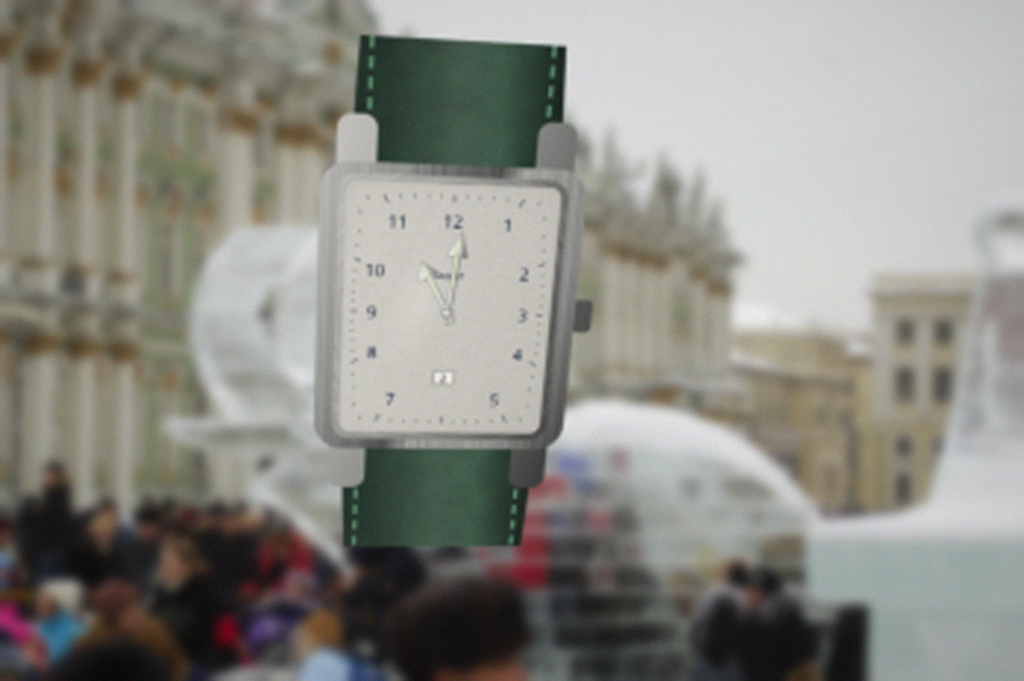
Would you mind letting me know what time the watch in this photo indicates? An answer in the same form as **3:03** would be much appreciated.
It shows **11:01**
